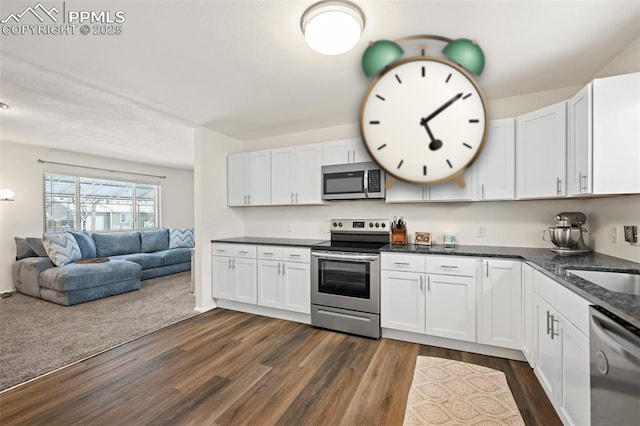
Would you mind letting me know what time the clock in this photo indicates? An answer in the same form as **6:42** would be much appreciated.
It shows **5:09**
